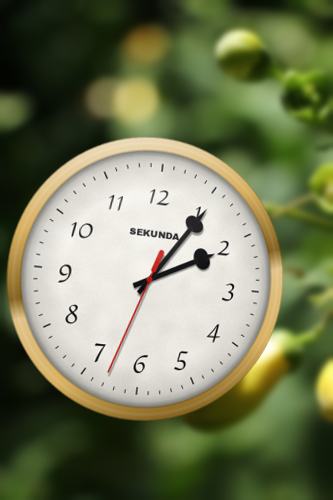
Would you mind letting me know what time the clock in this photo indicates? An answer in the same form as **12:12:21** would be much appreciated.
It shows **2:05:33**
